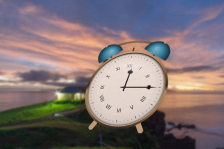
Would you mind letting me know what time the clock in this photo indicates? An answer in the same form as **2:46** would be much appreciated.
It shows **12:15**
